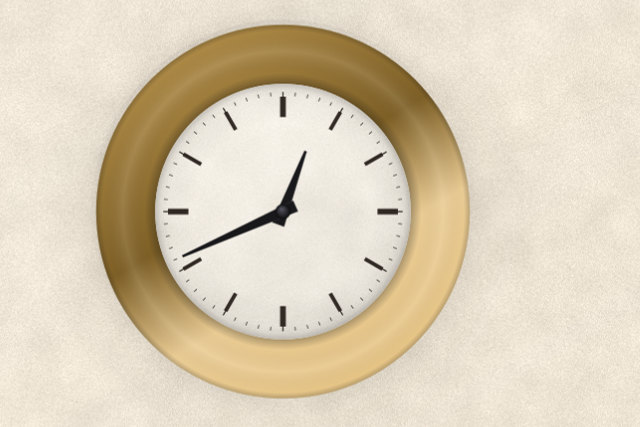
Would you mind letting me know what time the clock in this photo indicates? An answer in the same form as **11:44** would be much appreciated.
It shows **12:41**
